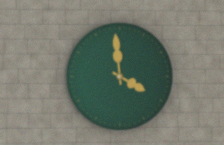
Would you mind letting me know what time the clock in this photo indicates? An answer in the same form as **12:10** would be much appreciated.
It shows **3:59**
